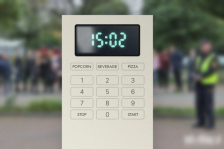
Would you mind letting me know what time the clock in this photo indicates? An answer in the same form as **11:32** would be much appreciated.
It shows **15:02**
